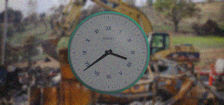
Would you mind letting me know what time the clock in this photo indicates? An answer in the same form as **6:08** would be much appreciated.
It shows **3:39**
